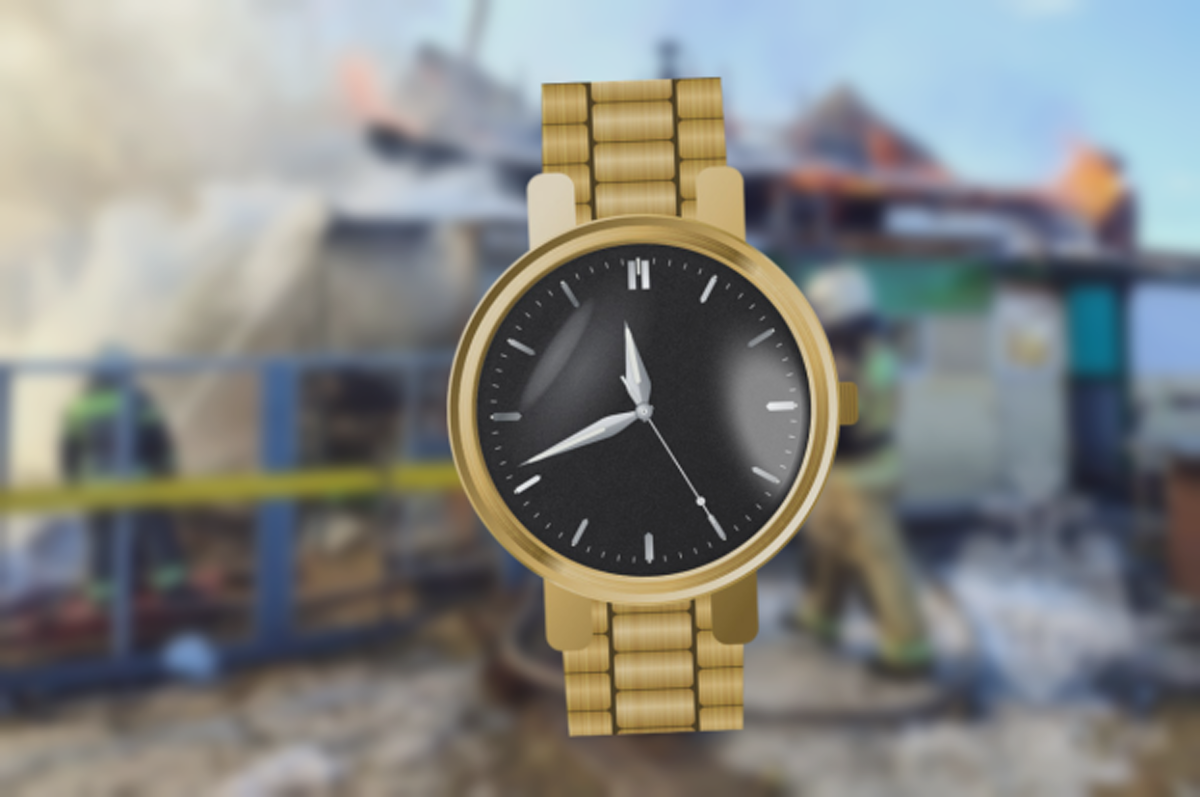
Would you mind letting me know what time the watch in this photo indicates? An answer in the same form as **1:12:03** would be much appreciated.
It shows **11:41:25**
